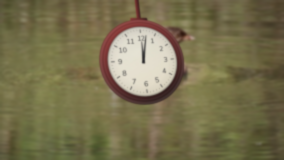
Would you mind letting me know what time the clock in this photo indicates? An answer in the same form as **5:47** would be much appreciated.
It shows **12:02**
